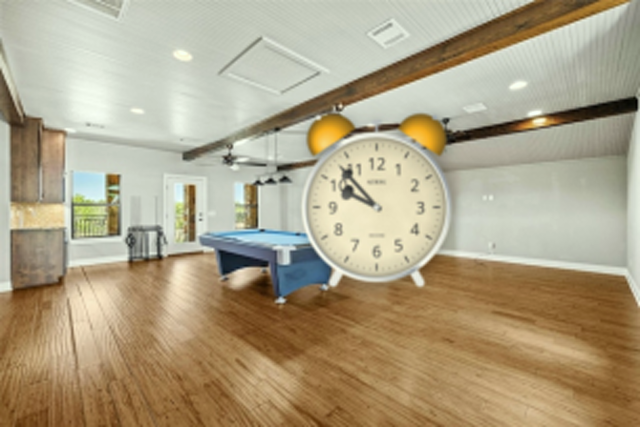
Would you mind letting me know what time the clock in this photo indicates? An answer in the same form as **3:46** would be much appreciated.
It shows **9:53**
